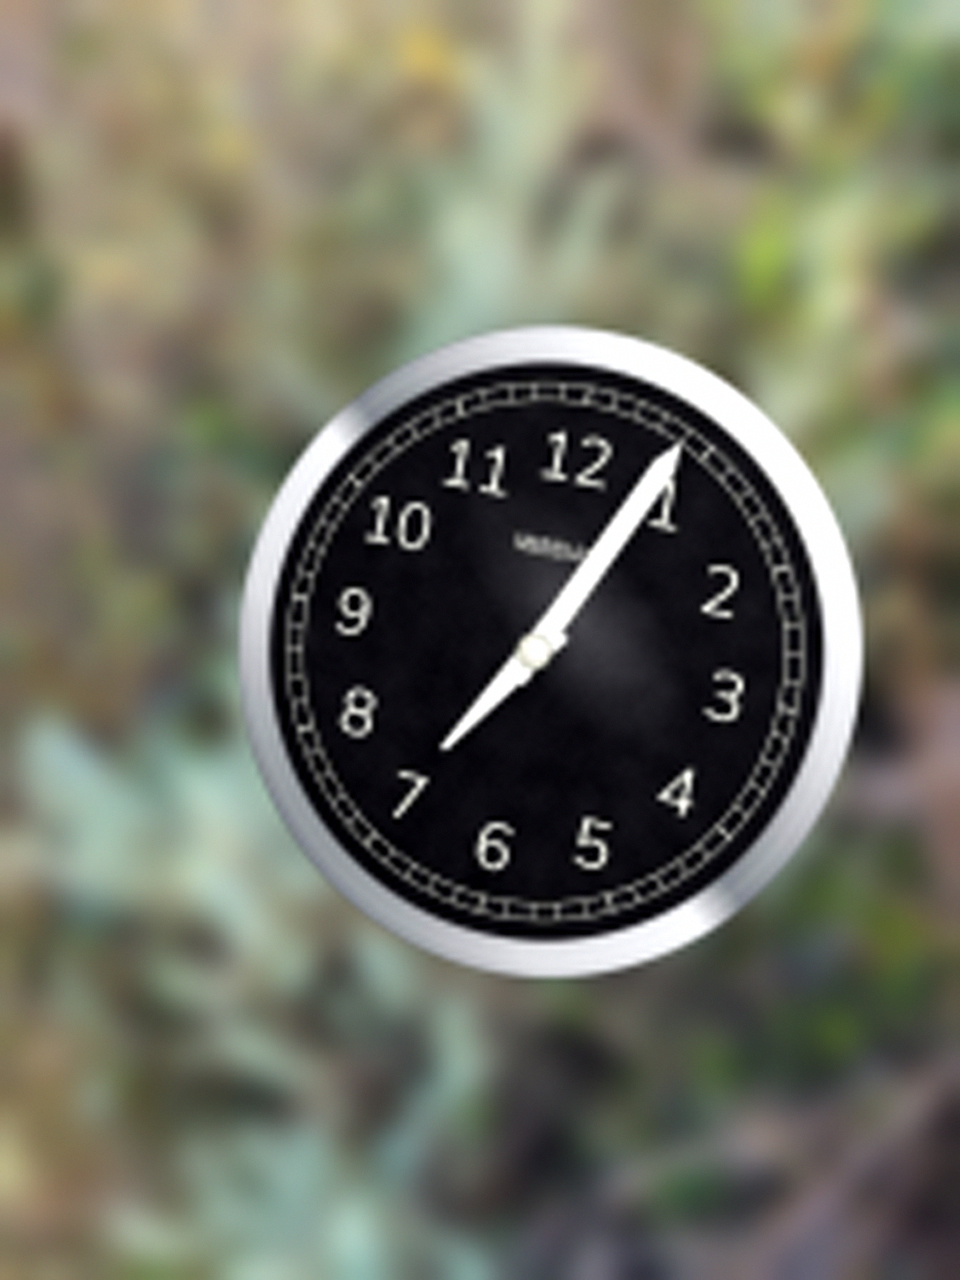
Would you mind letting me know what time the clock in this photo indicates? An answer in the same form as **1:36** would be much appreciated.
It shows **7:04**
